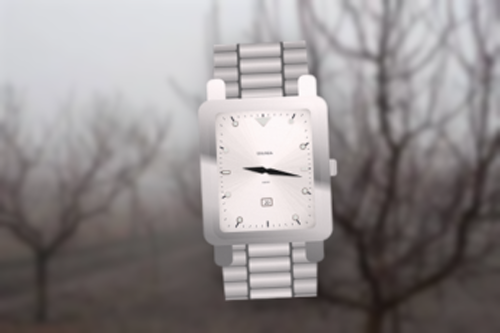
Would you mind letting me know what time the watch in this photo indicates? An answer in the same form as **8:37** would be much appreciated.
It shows **9:17**
